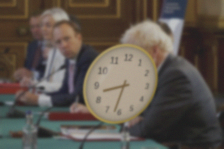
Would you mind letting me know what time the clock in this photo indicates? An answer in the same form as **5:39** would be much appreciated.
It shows **8:32**
